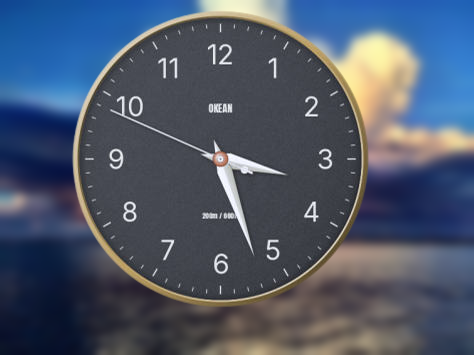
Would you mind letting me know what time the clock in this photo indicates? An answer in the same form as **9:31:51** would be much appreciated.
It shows **3:26:49**
